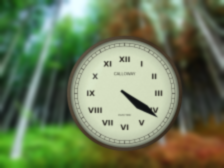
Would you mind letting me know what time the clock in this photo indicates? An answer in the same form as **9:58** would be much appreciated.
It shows **4:21**
